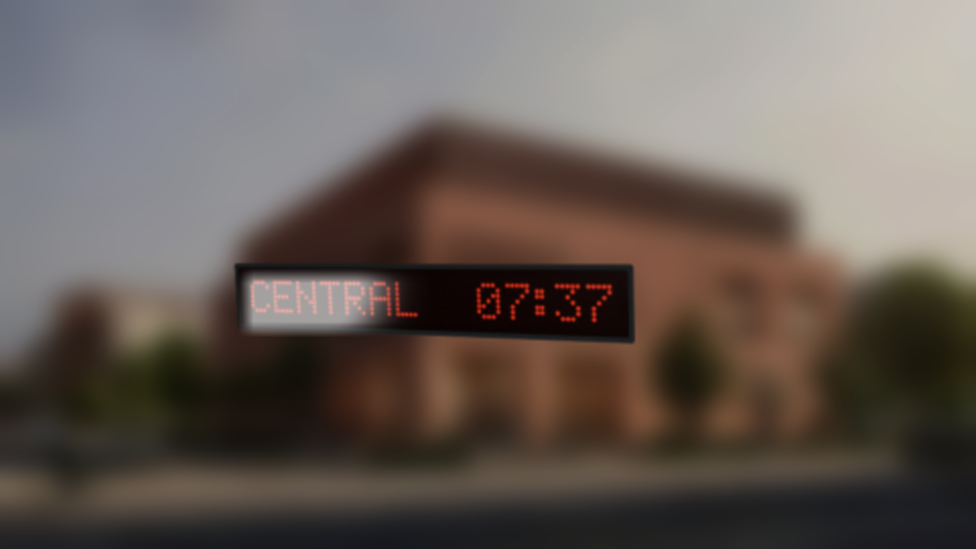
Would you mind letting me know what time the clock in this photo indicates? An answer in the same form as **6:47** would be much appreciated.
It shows **7:37**
